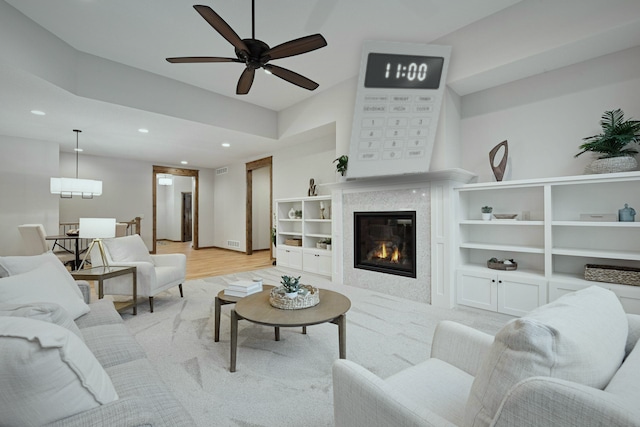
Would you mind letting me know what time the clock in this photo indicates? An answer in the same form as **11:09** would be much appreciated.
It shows **11:00**
